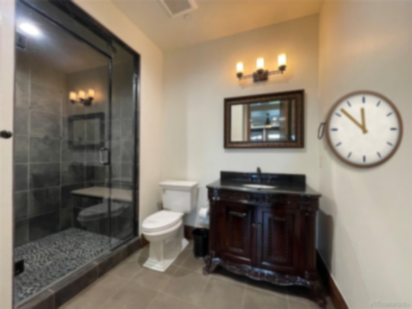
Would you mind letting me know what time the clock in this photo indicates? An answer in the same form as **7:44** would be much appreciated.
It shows **11:52**
